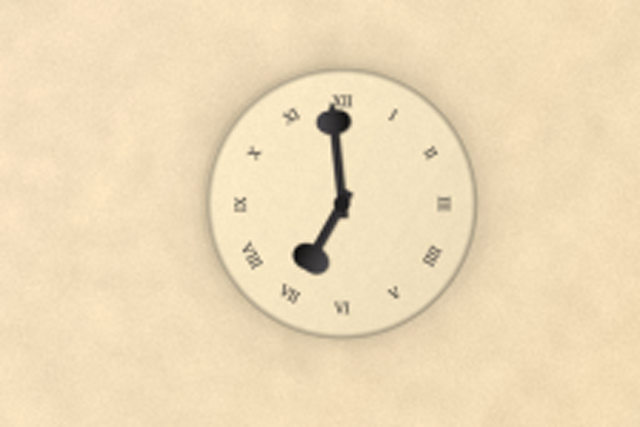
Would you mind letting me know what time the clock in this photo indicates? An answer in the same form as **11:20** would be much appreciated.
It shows **6:59**
